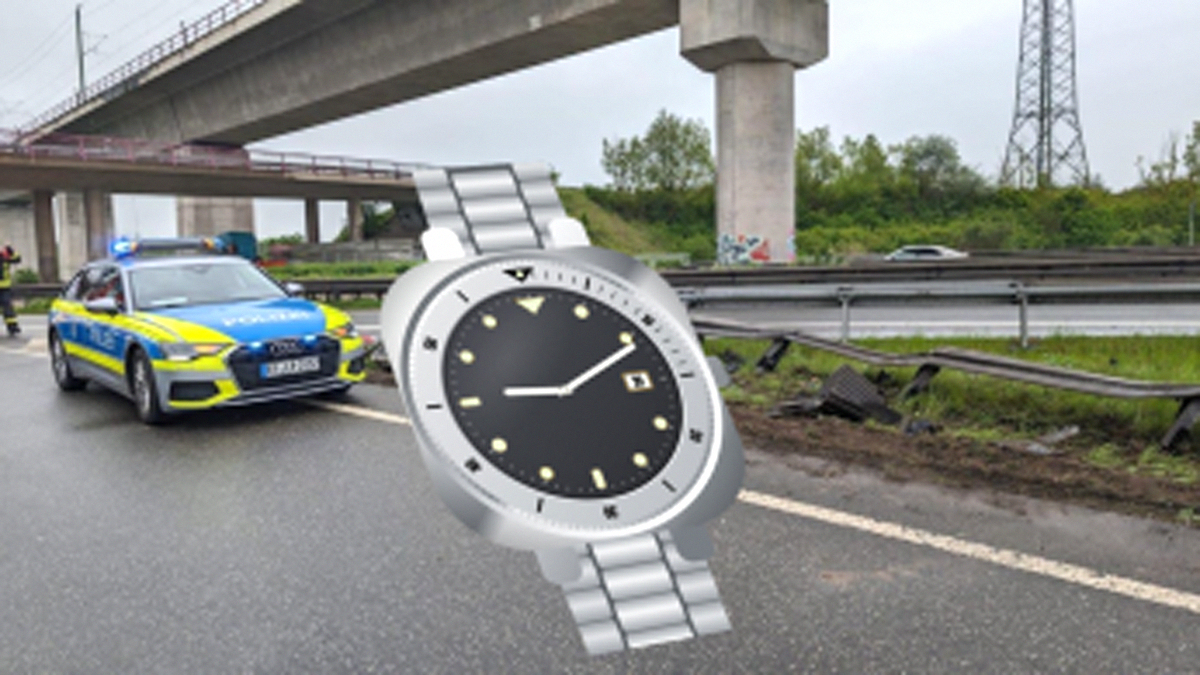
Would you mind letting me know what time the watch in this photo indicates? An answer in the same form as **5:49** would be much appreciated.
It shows **9:11**
